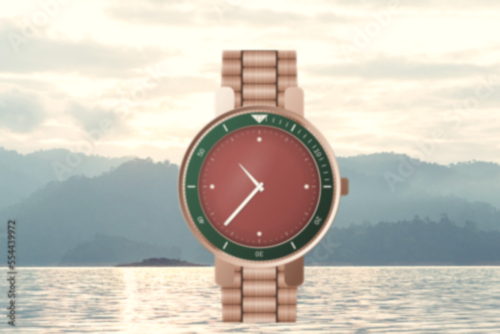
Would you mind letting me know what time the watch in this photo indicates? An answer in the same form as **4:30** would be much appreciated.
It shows **10:37**
